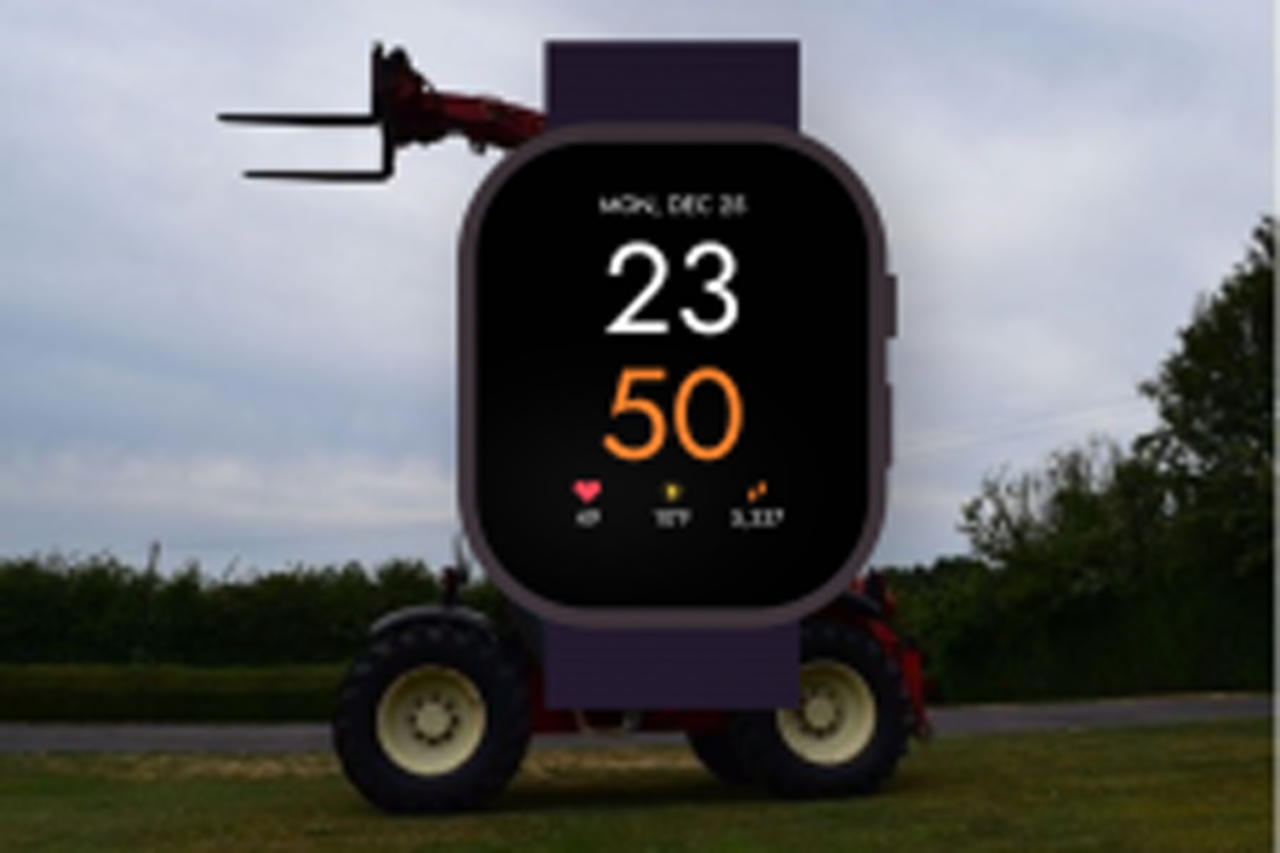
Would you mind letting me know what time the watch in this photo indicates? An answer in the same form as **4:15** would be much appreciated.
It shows **23:50**
